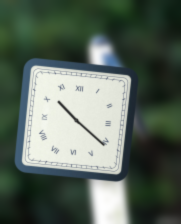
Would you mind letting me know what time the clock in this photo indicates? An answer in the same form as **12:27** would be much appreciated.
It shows **10:21**
